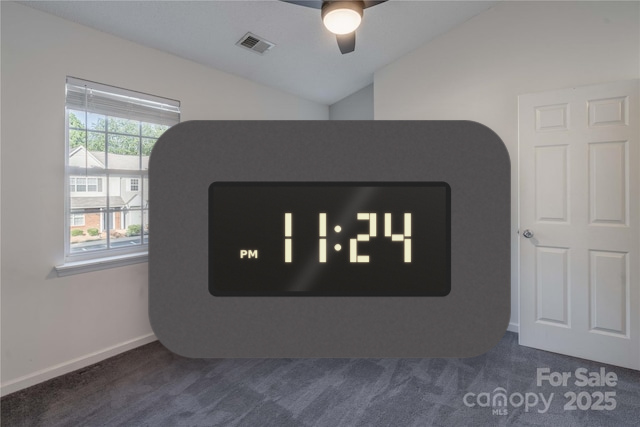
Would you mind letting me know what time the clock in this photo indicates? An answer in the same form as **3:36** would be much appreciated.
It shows **11:24**
